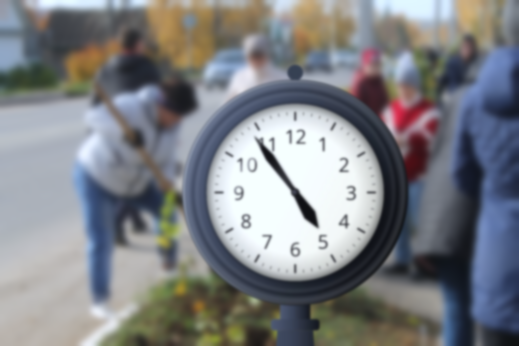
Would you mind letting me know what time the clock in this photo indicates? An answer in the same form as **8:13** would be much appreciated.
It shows **4:54**
